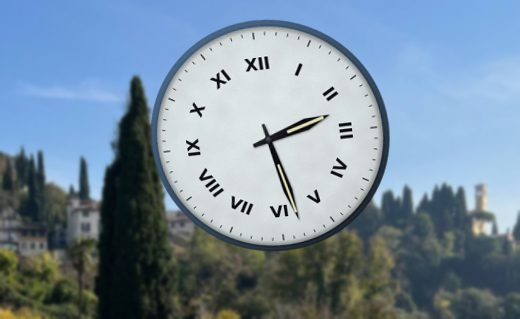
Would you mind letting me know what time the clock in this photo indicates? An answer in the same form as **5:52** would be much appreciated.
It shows **2:28**
